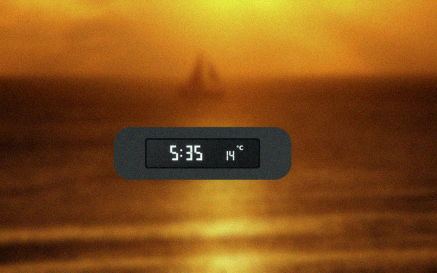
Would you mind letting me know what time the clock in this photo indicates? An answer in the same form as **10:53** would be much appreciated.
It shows **5:35**
